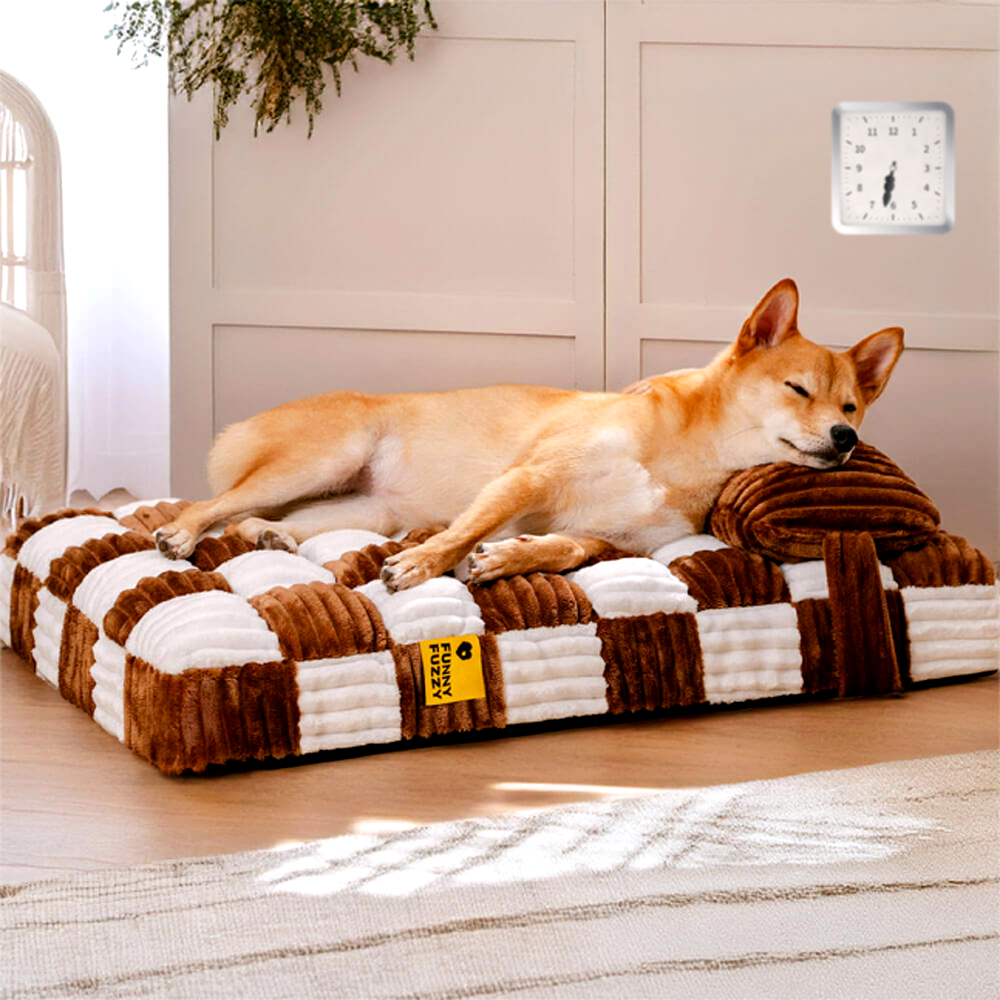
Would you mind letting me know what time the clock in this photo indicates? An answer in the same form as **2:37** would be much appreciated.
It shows **6:32**
